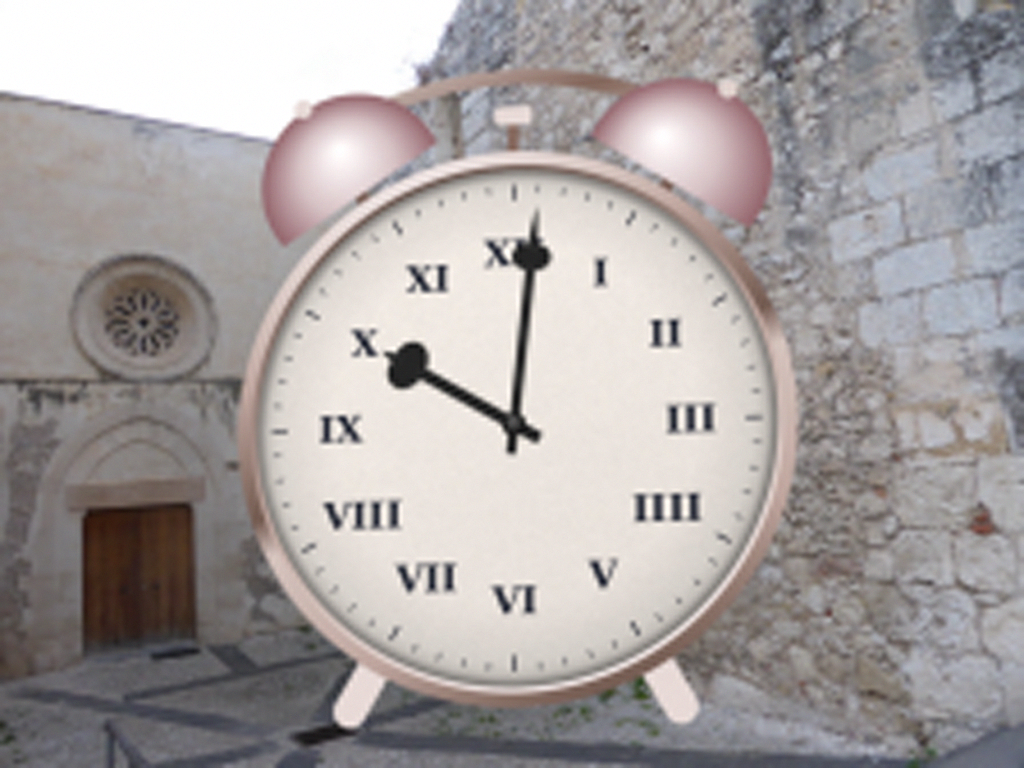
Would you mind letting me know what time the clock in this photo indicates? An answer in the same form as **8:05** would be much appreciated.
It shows **10:01**
